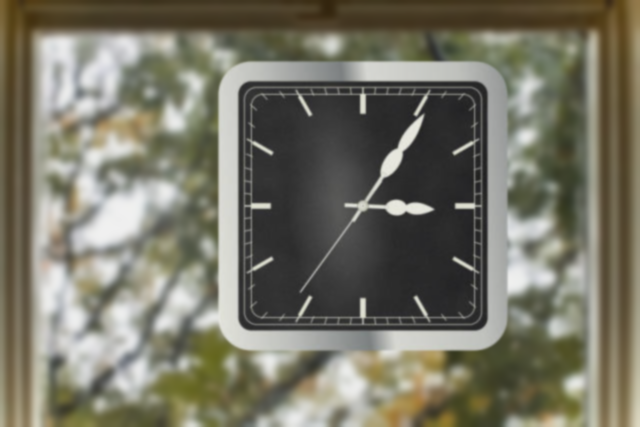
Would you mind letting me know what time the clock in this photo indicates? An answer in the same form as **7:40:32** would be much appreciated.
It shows **3:05:36**
